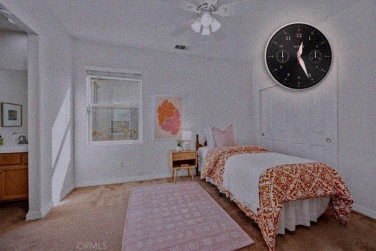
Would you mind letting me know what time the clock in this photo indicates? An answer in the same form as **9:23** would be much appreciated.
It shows **12:26**
